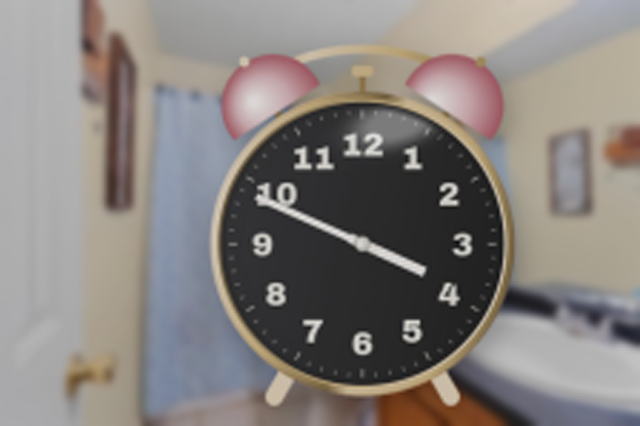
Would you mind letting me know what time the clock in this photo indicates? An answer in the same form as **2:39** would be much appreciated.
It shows **3:49**
